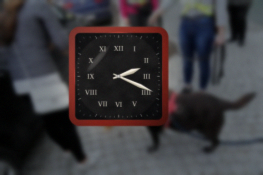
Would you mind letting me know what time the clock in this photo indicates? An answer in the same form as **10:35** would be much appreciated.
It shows **2:19**
